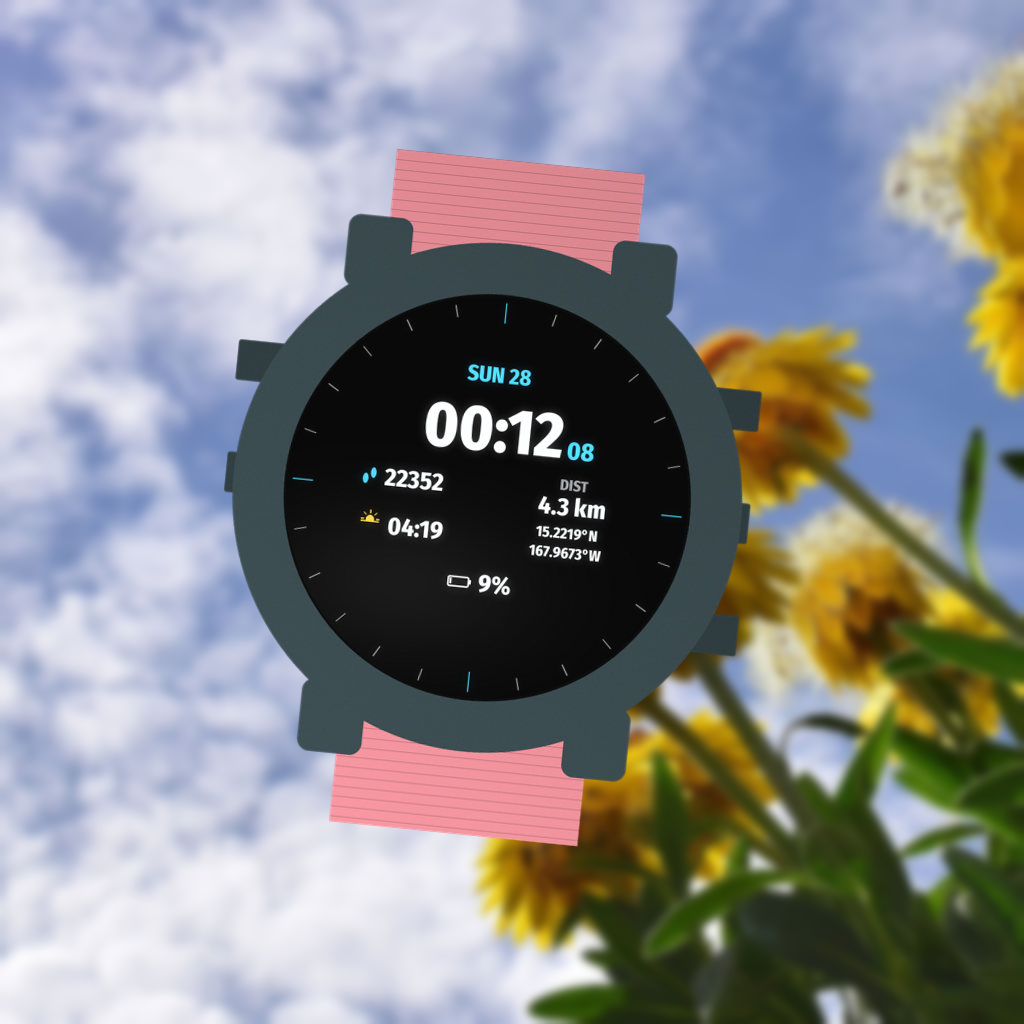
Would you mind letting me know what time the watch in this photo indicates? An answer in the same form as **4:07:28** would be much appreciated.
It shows **0:12:08**
